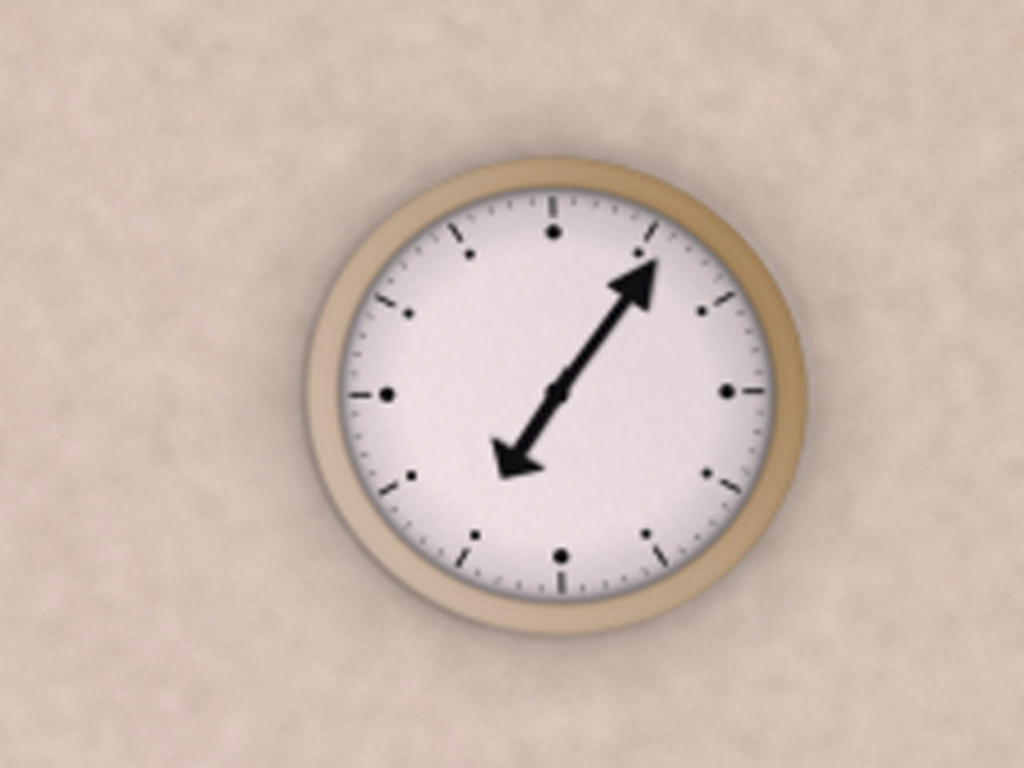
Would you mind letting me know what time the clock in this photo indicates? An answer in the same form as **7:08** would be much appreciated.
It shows **7:06**
